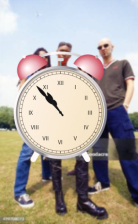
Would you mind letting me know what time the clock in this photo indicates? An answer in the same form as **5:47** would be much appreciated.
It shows **10:53**
